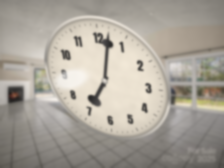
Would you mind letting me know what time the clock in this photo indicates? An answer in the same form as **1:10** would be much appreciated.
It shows **7:02**
